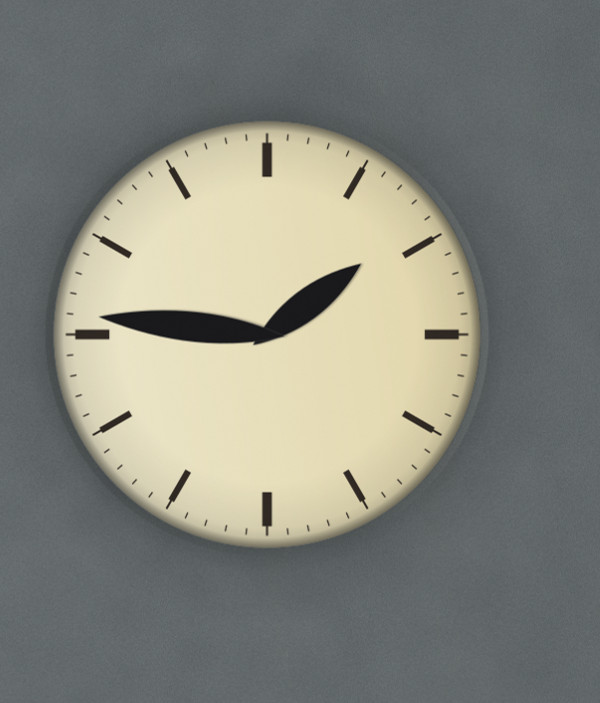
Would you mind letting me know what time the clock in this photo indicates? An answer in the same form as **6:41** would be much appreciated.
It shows **1:46**
